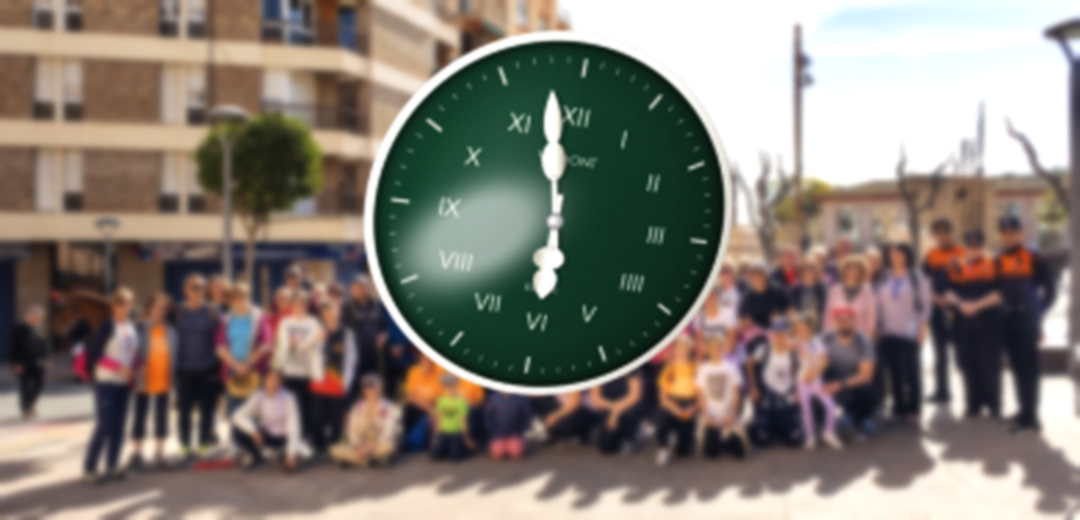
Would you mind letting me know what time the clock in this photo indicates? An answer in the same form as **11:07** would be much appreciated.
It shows **5:58**
